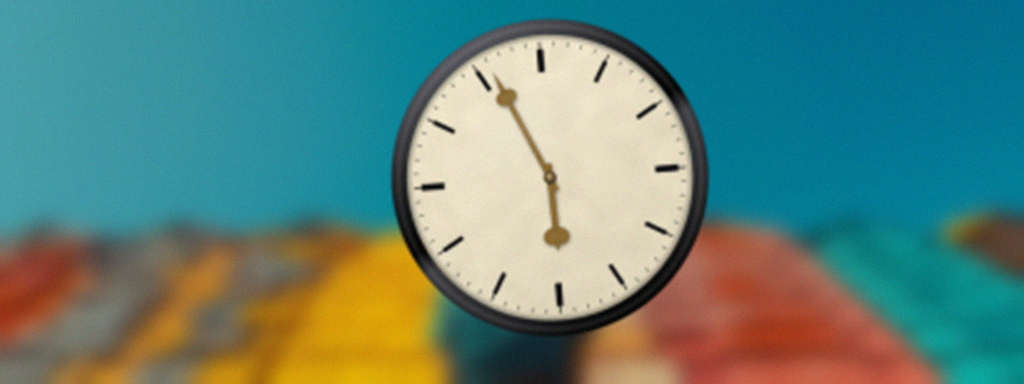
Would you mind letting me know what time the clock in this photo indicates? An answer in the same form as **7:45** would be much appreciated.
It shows **5:56**
